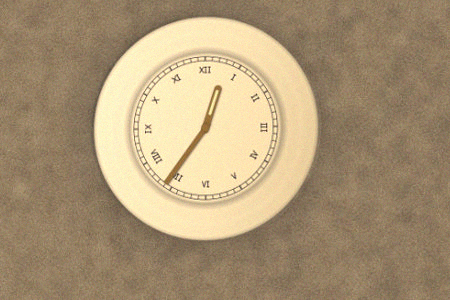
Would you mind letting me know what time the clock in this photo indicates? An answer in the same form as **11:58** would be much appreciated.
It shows **12:36**
